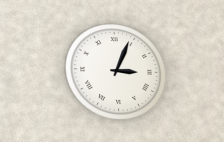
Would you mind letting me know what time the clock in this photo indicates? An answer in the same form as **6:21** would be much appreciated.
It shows **3:04**
